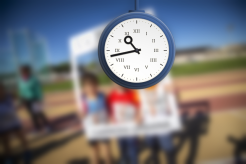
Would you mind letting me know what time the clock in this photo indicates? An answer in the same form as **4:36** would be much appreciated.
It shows **10:43**
